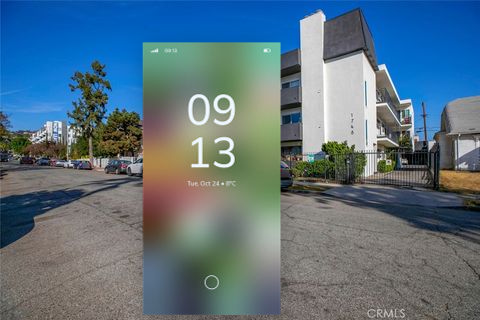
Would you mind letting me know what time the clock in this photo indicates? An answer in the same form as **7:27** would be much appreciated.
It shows **9:13**
